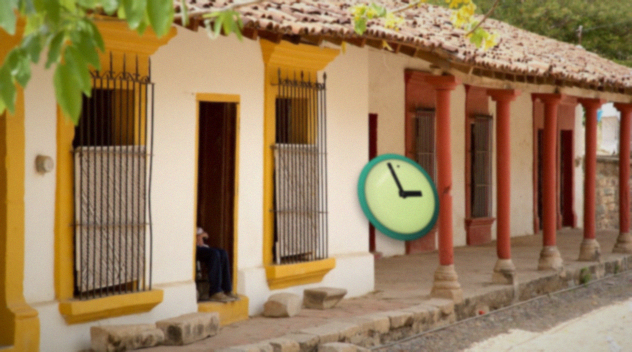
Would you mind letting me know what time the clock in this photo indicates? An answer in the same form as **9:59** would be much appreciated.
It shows **2:57**
